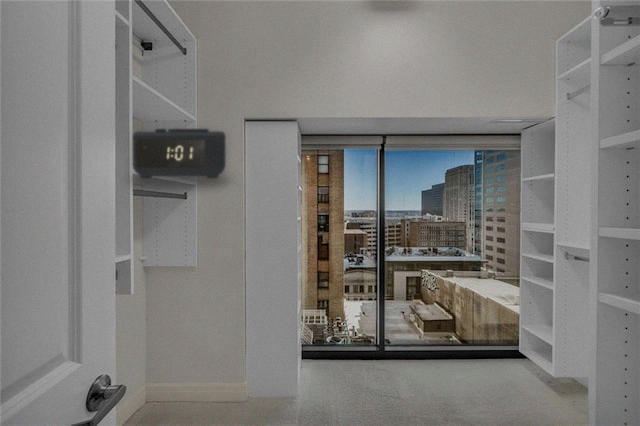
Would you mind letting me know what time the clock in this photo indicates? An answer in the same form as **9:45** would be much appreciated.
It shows **1:01**
